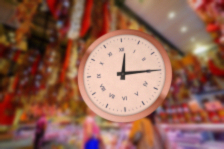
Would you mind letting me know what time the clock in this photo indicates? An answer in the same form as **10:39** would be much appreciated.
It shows **12:15**
